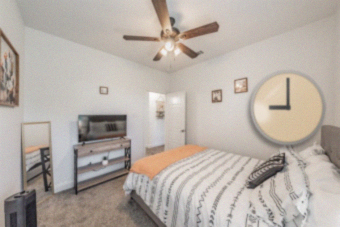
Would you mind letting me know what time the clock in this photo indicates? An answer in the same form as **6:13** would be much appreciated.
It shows **9:00**
